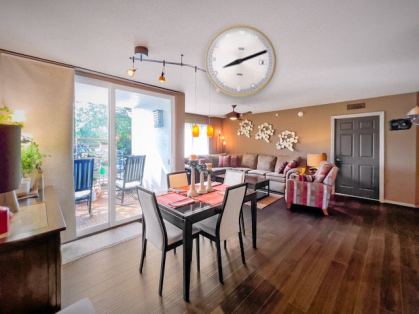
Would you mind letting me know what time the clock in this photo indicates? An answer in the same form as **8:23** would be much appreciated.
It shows **8:11**
